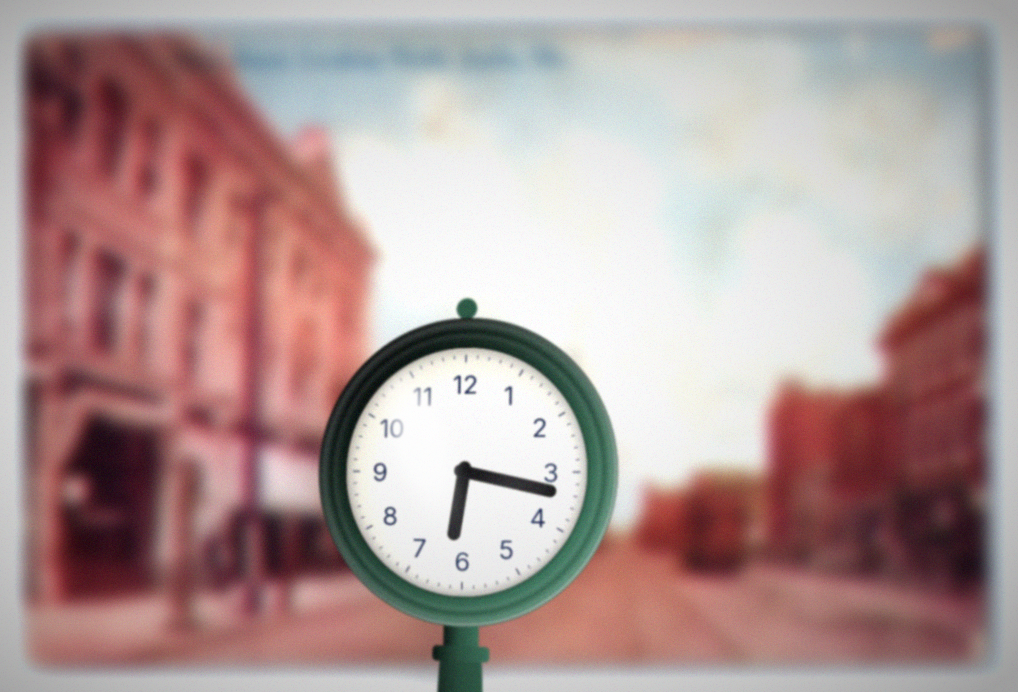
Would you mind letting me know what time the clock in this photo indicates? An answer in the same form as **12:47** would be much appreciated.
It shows **6:17**
